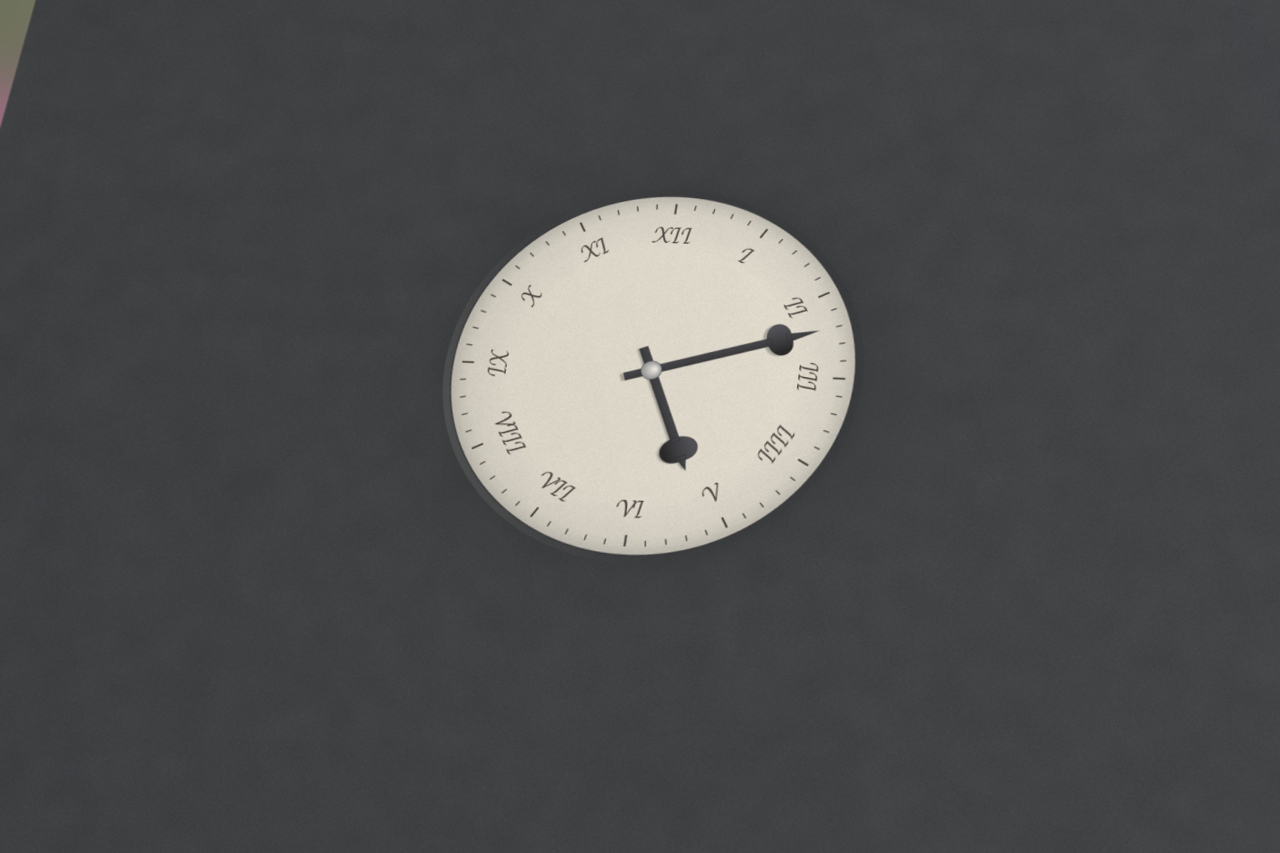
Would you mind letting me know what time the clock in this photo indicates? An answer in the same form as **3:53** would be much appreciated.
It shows **5:12**
